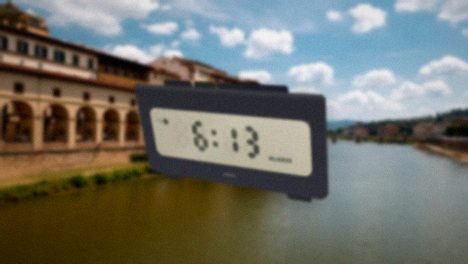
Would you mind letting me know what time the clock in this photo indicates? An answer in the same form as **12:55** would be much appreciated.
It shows **6:13**
